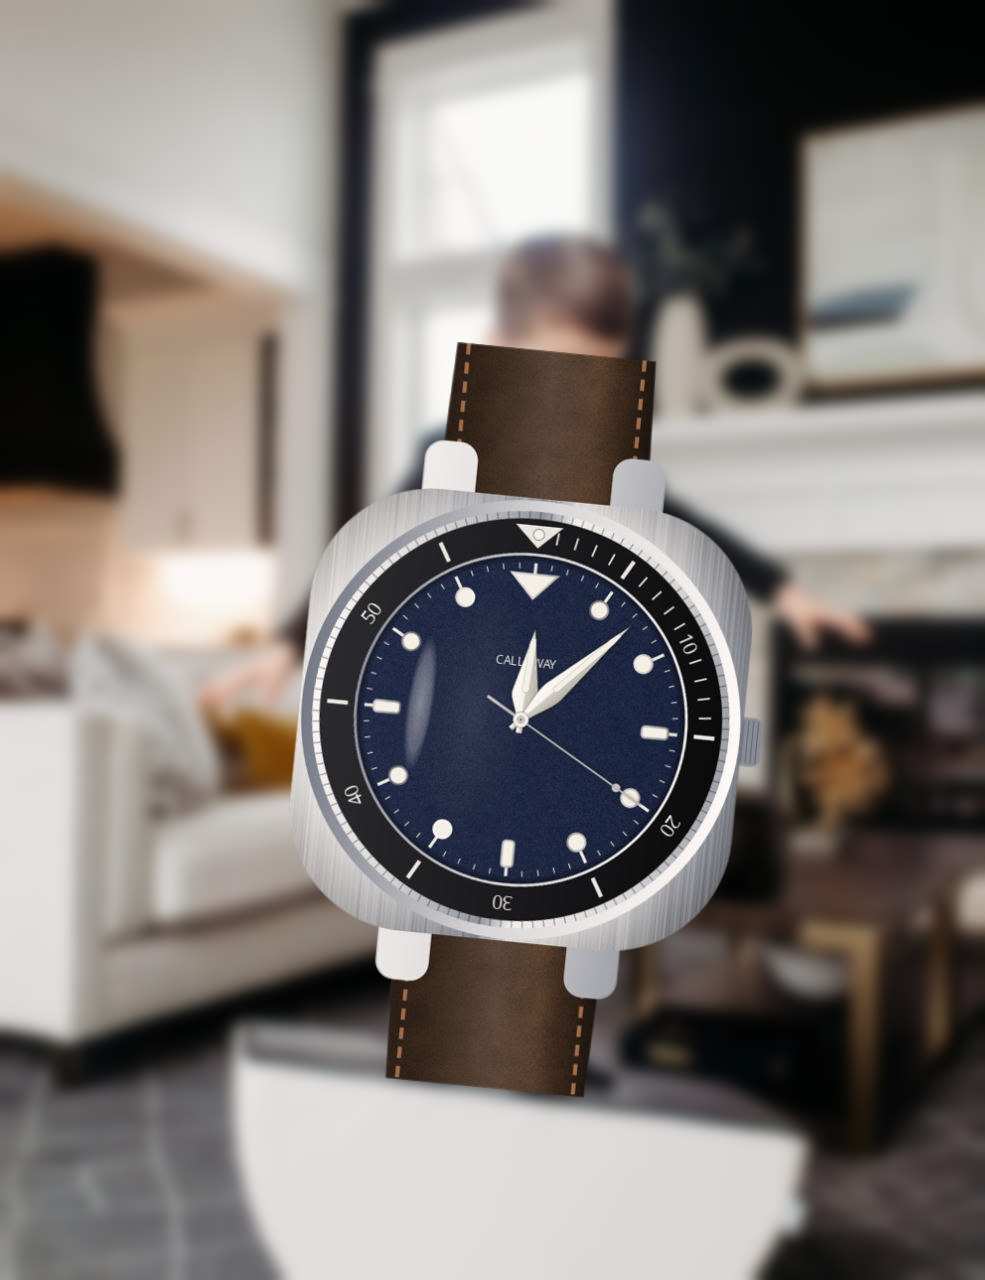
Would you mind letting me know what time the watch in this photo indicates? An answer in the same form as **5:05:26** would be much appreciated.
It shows **12:07:20**
